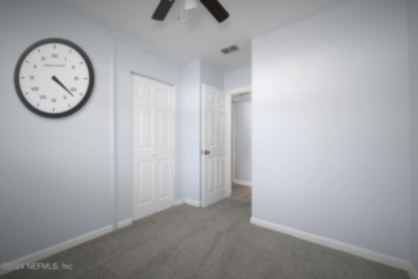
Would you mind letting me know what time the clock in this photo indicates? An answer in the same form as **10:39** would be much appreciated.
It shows **4:22**
